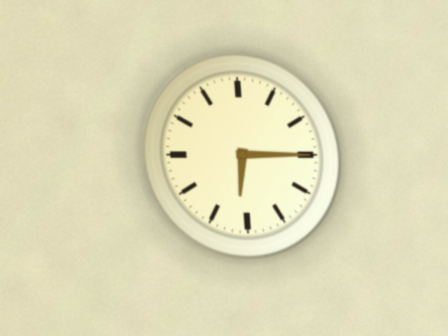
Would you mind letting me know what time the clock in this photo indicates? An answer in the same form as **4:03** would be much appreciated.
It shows **6:15**
